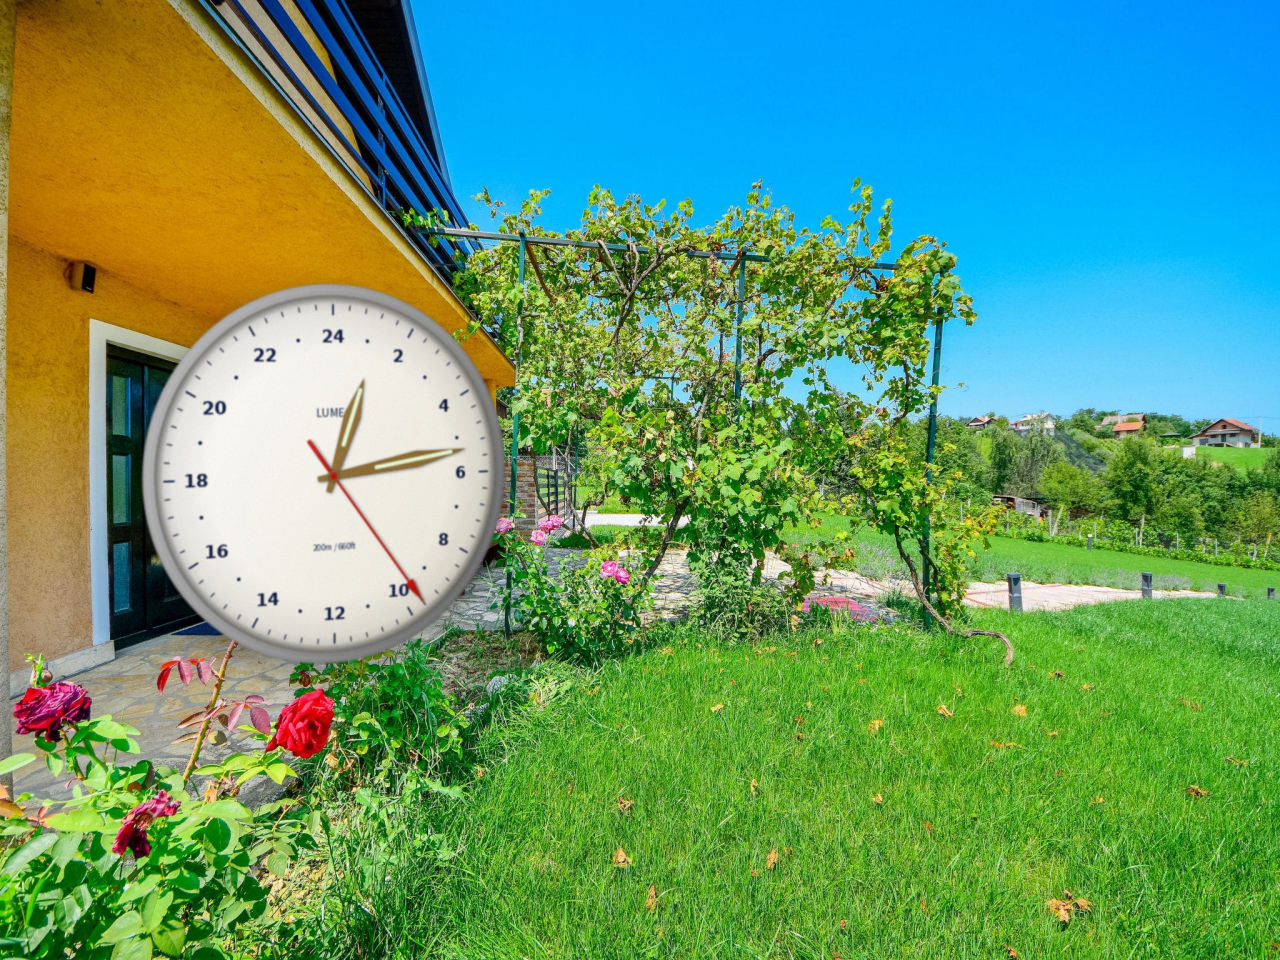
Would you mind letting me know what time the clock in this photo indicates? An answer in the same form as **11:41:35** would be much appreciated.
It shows **1:13:24**
